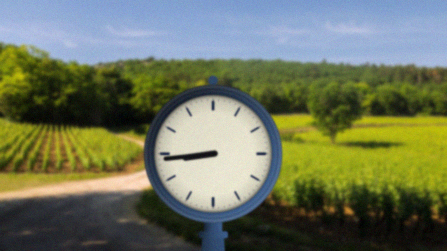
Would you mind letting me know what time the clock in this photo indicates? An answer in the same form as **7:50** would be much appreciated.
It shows **8:44**
